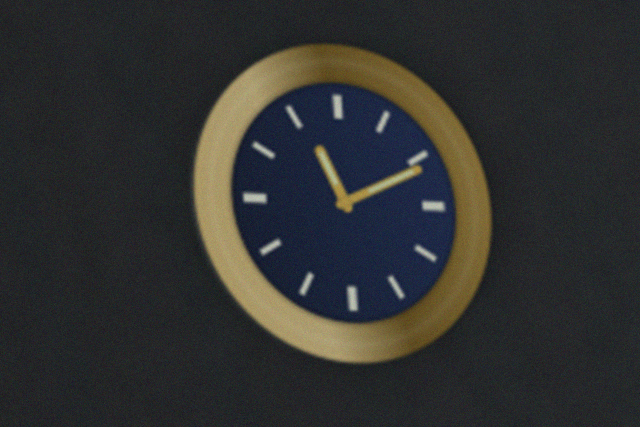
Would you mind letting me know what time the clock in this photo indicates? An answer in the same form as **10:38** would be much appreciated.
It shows **11:11**
